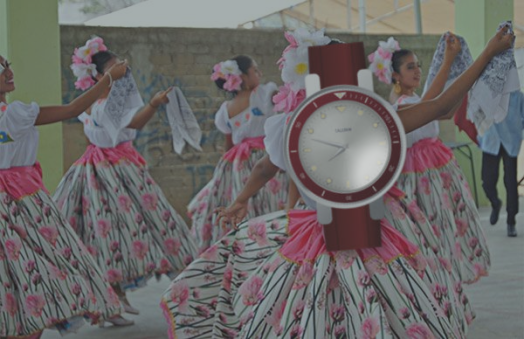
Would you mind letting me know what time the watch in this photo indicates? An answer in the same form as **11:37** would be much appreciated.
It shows **7:48**
